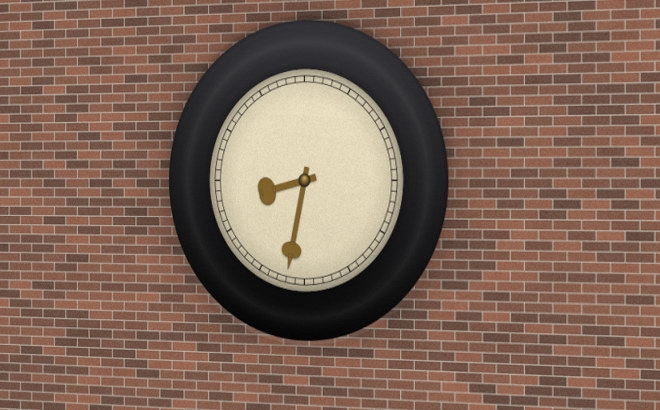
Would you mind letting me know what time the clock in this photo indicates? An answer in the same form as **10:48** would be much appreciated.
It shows **8:32**
